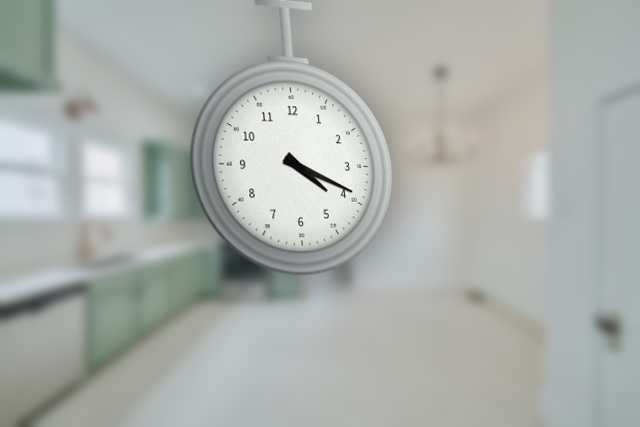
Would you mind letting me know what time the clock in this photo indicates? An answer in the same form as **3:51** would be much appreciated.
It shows **4:19**
